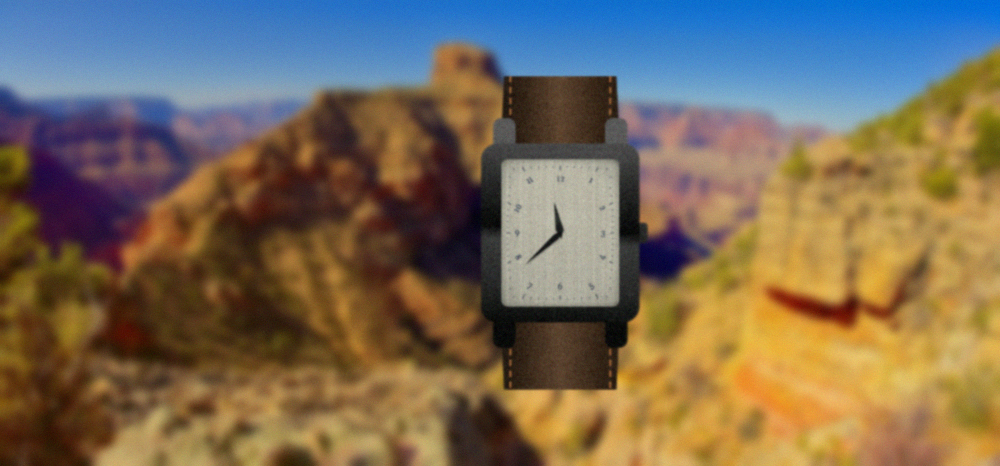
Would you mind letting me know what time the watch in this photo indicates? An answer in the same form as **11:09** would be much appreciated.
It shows **11:38**
